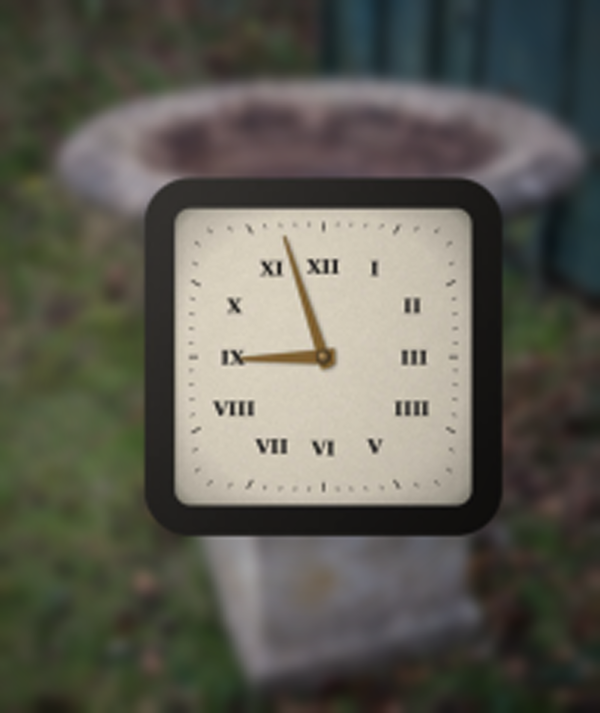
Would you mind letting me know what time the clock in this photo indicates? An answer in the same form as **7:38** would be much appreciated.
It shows **8:57**
